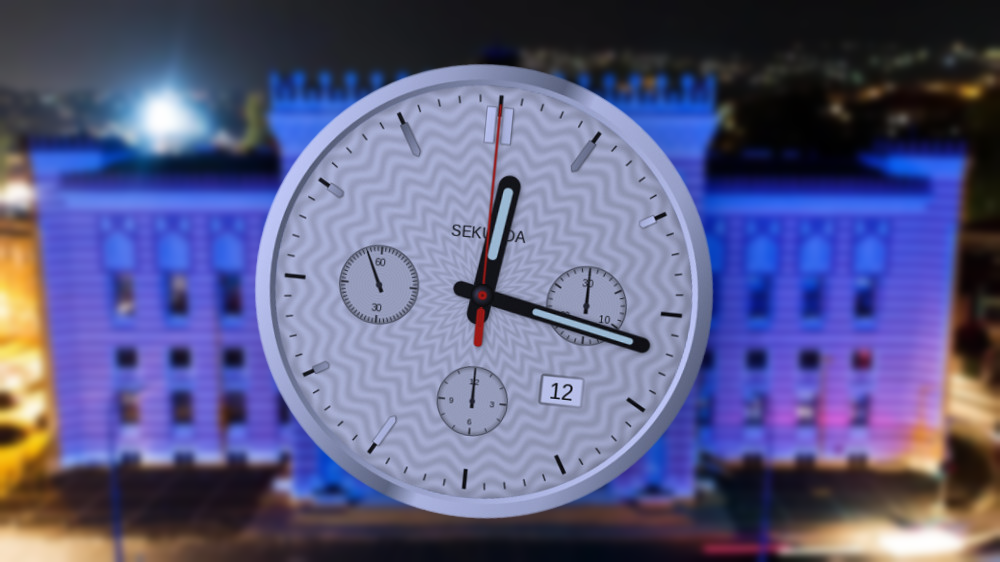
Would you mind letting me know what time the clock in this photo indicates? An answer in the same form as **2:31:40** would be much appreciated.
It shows **12:16:56**
